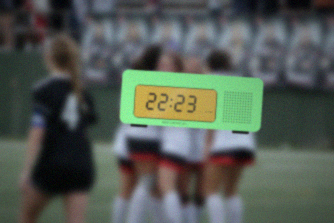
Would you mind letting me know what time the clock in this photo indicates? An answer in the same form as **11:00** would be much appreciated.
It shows **22:23**
